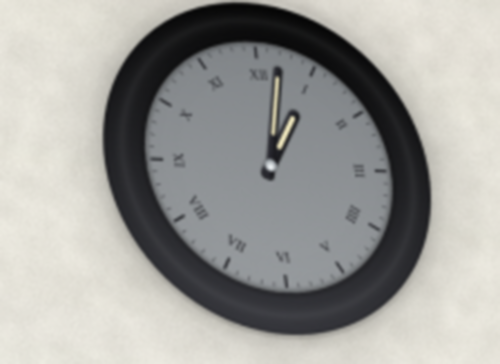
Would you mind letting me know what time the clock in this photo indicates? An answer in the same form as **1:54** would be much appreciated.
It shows **1:02**
